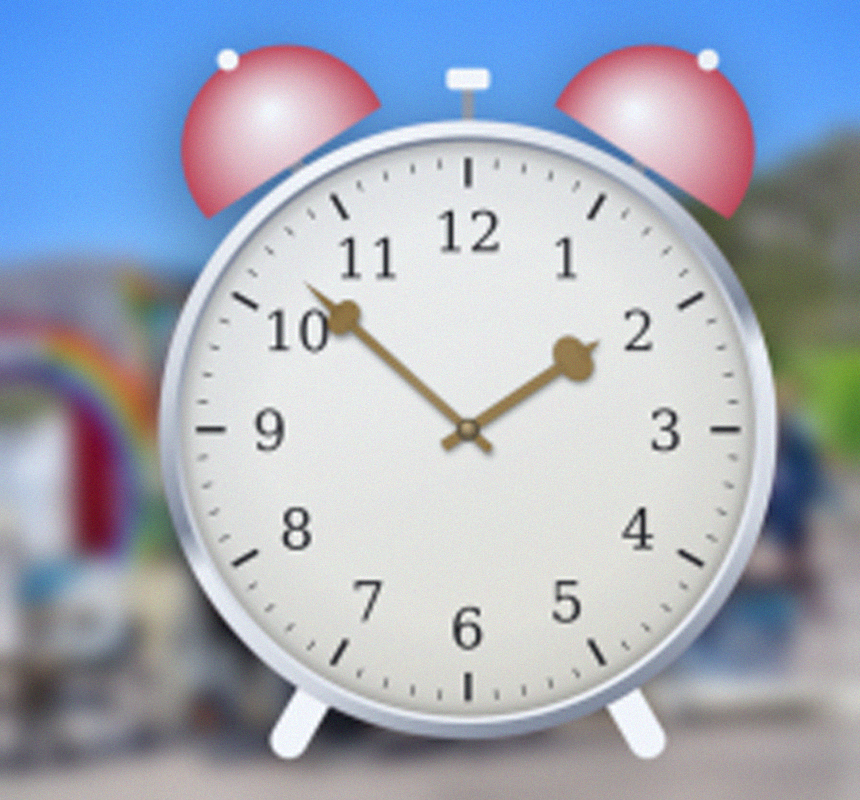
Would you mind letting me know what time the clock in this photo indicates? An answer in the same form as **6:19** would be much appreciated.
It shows **1:52**
